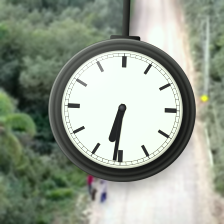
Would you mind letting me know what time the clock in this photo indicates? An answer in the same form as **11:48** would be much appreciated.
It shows **6:31**
